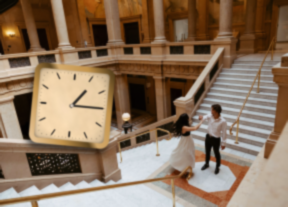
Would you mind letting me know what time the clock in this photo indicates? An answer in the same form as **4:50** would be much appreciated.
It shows **1:15**
